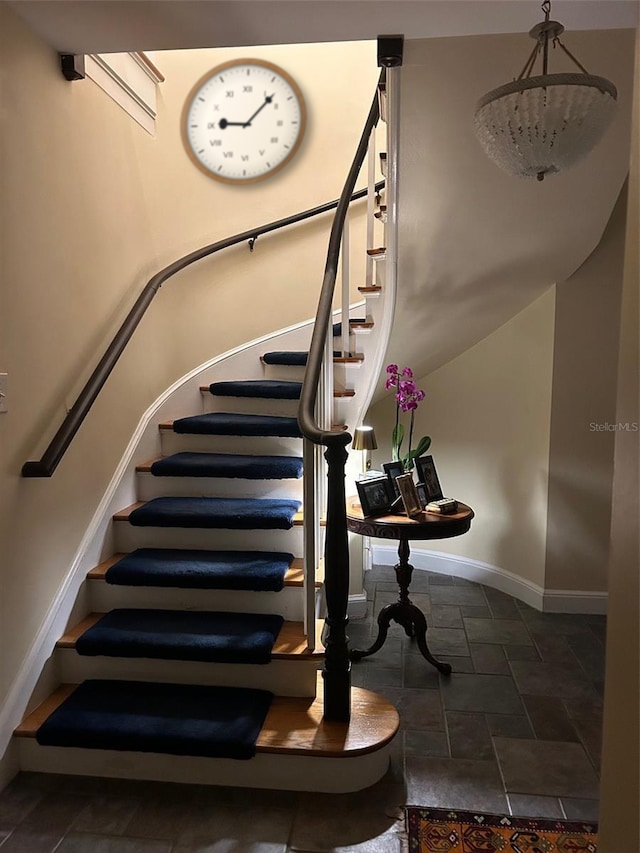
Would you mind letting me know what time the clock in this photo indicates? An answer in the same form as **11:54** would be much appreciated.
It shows **9:07**
